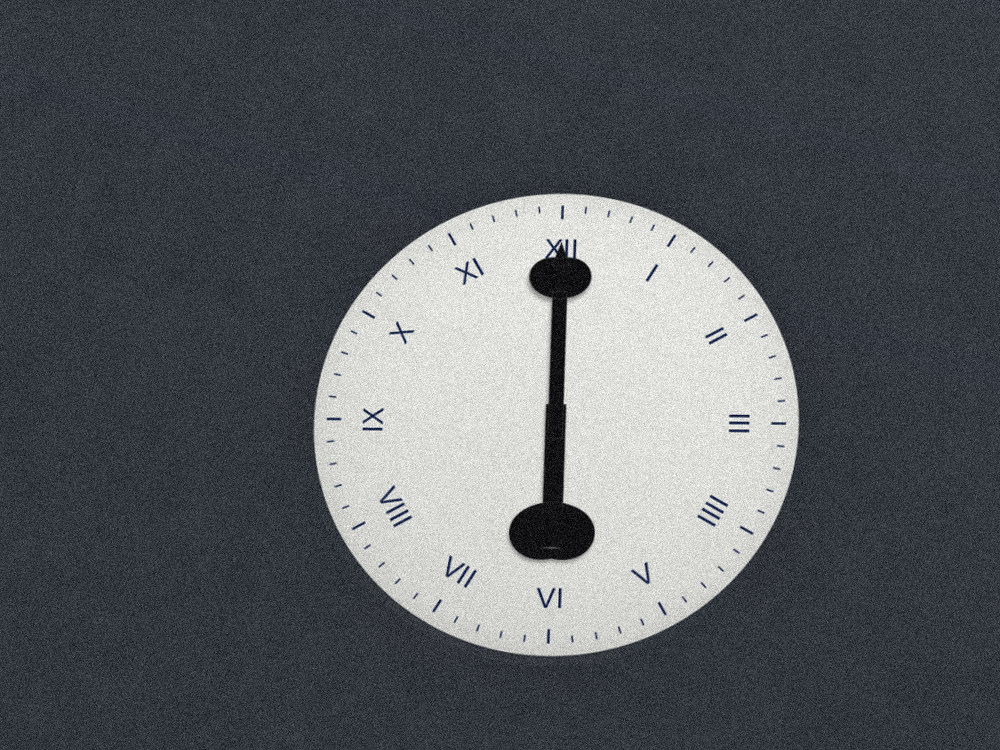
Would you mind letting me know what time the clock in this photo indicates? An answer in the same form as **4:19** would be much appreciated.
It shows **6:00**
